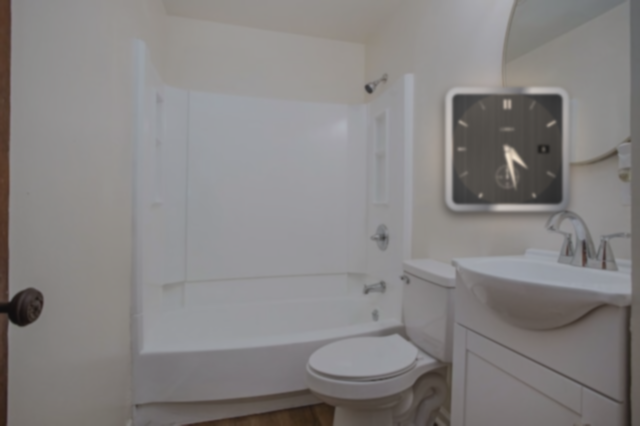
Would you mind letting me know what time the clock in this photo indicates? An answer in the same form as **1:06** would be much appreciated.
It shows **4:28**
